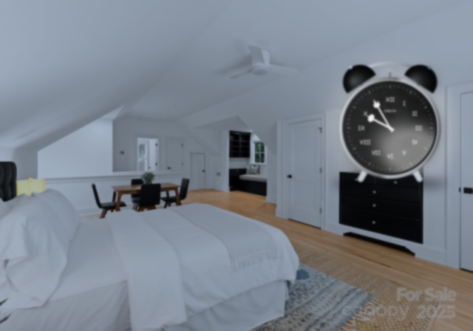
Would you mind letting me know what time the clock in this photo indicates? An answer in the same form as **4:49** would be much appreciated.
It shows **9:55**
